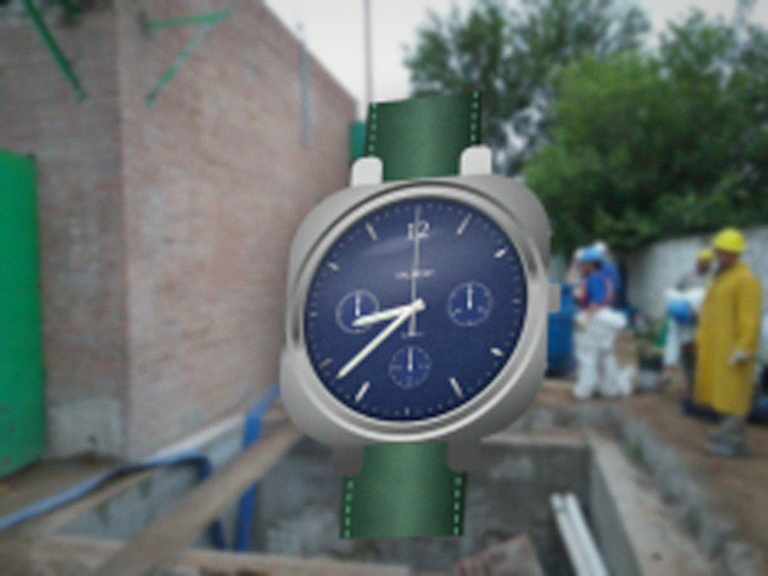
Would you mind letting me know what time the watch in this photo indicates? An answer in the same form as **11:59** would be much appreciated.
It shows **8:38**
